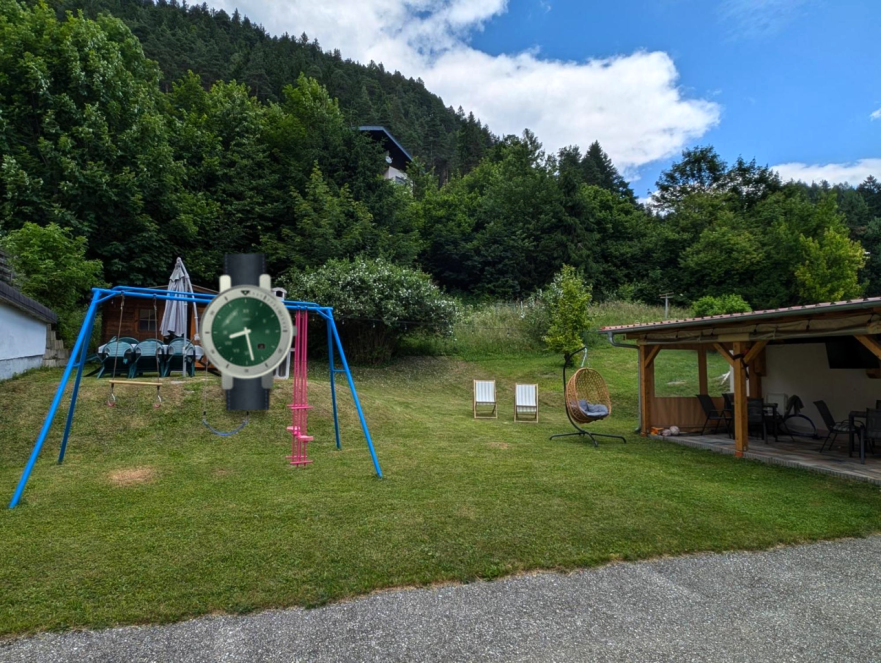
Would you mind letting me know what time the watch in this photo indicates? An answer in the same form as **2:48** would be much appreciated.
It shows **8:28**
